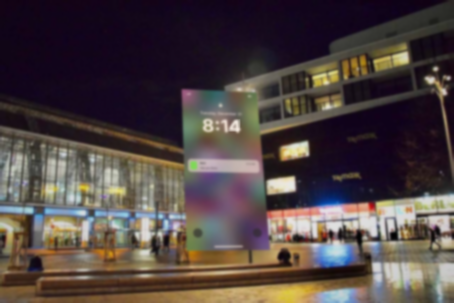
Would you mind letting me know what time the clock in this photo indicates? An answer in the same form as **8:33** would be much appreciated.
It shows **8:14**
